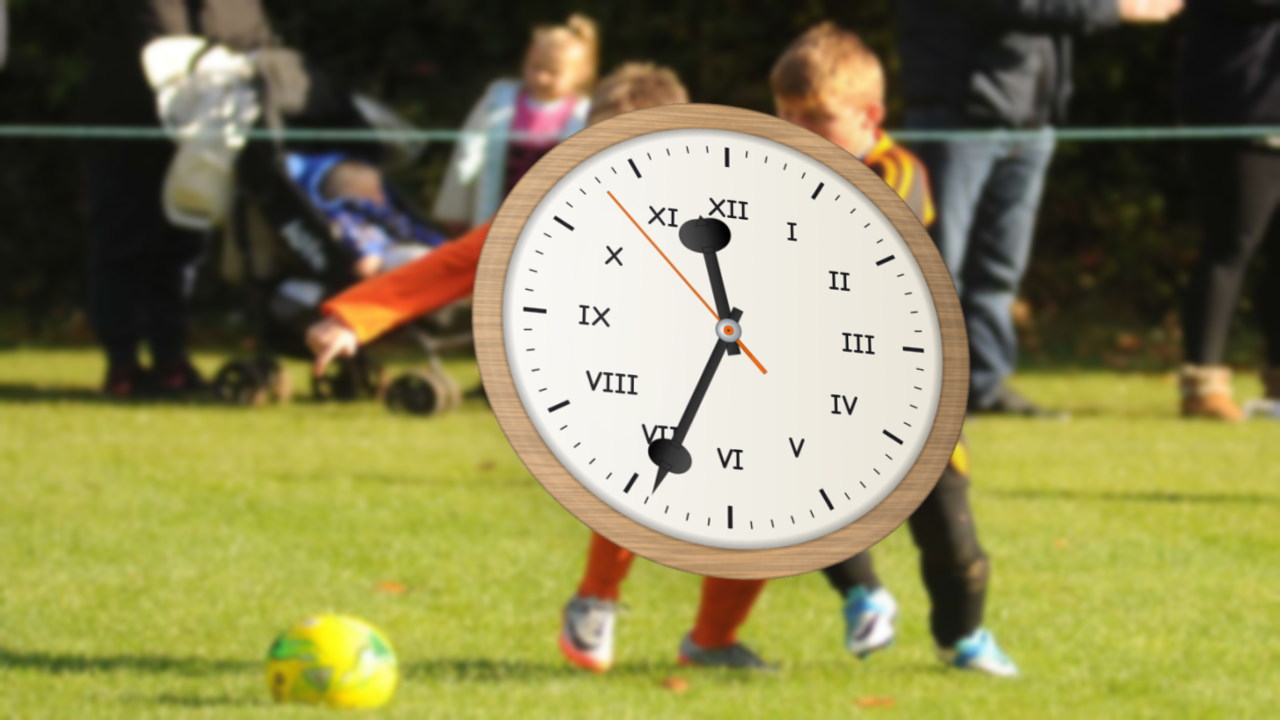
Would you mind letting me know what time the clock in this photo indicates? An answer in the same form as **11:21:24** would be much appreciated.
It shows **11:33:53**
